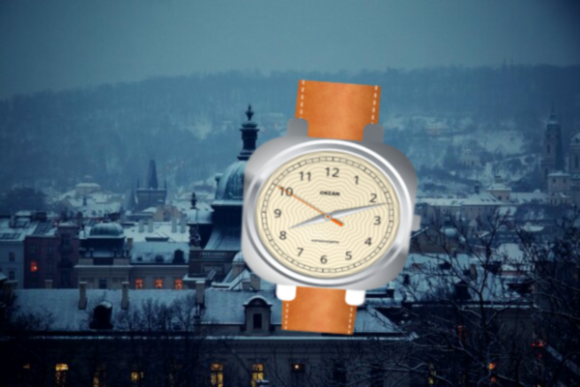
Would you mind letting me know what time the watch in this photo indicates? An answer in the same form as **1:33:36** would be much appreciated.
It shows **8:11:50**
